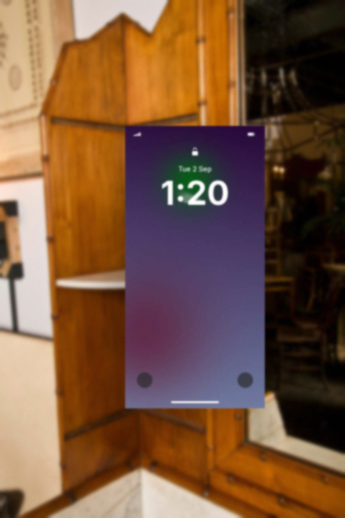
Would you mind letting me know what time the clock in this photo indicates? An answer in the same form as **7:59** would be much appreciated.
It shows **1:20**
